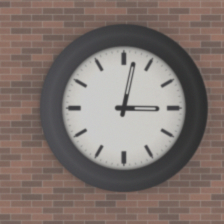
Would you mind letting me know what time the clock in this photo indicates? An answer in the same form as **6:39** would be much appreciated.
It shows **3:02**
